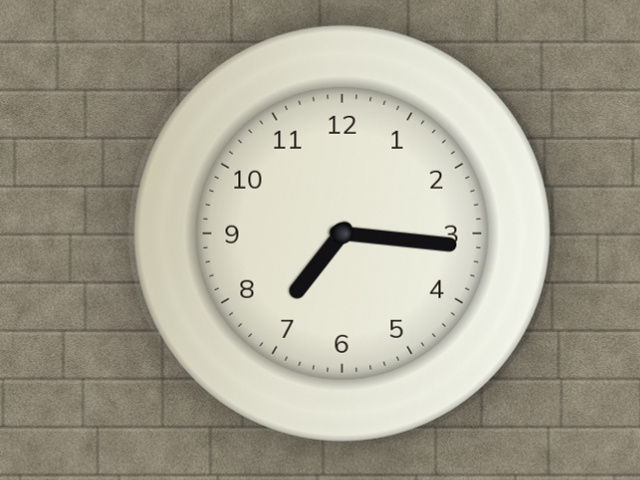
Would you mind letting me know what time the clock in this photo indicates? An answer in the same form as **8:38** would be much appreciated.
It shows **7:16**
